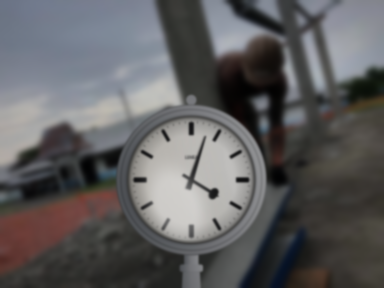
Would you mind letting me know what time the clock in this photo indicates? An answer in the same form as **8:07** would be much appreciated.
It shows **4:03**
